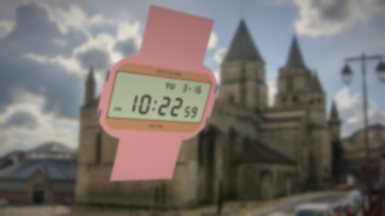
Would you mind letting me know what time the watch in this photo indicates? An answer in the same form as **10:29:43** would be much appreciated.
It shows **10:22:59**
